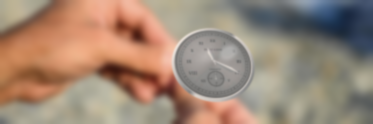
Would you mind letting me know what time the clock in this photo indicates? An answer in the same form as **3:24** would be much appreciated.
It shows **11:20**
